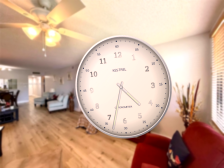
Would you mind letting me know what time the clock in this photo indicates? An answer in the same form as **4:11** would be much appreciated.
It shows **4:33**
